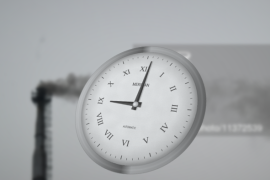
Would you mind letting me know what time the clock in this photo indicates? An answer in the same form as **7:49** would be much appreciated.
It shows **9:01**
